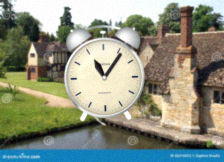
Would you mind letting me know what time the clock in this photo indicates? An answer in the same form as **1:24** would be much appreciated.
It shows **11:06**
